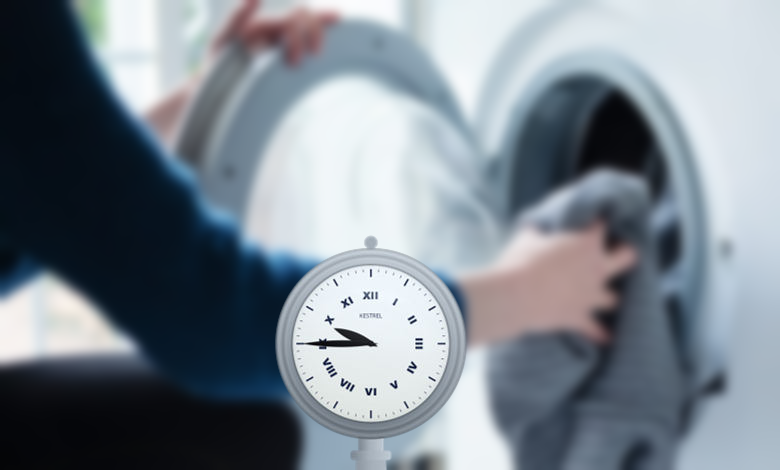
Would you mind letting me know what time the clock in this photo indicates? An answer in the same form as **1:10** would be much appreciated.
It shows **9:45**
